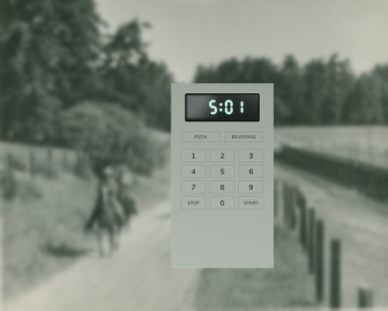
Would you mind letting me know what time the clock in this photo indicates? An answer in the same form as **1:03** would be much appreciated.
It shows **5:01**
